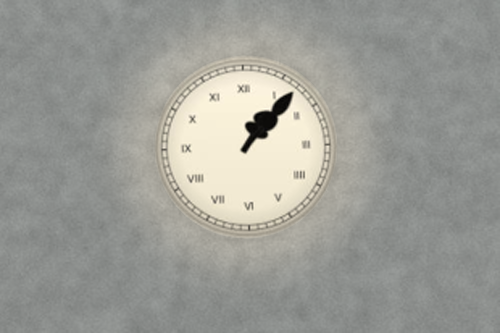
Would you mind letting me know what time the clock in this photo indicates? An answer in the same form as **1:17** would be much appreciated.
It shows **1:07**
